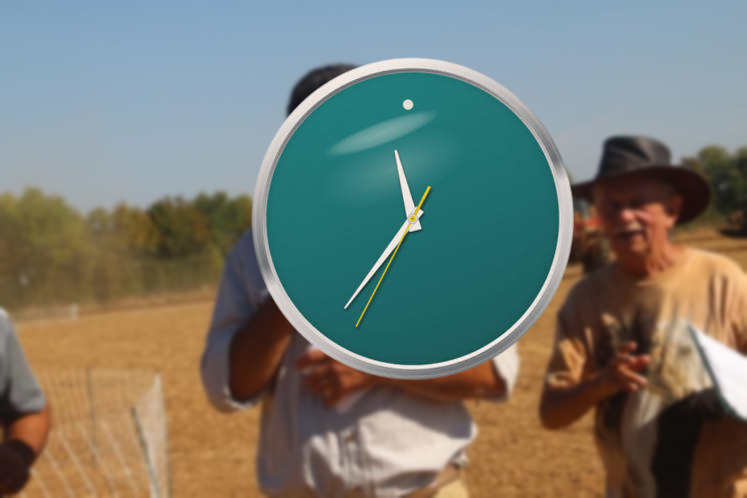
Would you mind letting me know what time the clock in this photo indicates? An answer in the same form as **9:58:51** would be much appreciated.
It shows **11:36:35**
